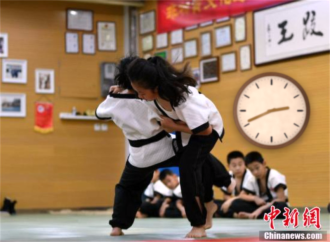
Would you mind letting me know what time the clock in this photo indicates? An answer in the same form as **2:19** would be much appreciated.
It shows **2:41**
